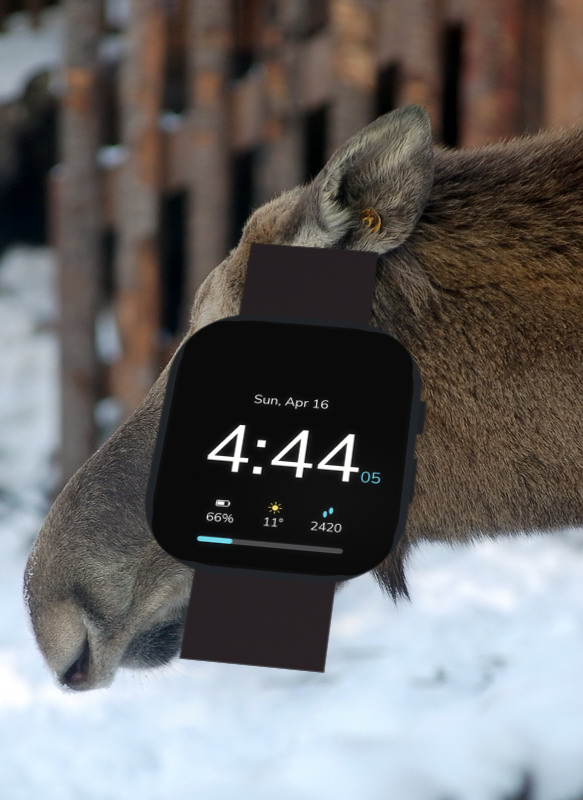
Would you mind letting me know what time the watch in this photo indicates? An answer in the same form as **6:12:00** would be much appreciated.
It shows **4:44:05**
